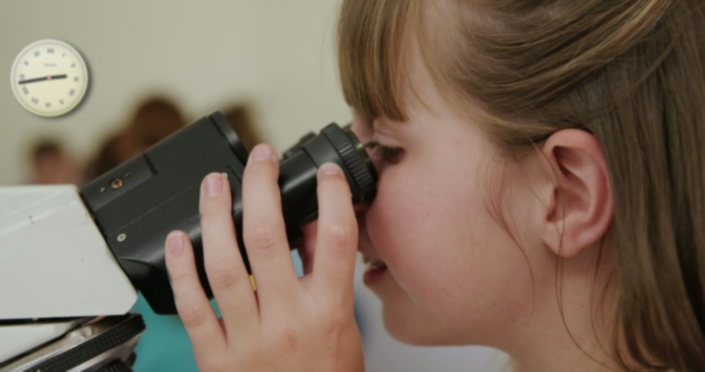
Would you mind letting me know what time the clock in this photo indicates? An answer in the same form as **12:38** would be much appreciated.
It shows **2:43**
